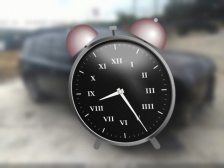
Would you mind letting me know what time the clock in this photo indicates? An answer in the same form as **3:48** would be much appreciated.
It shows **8:25**
